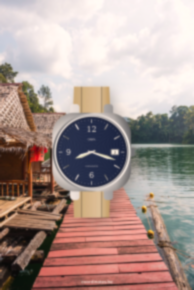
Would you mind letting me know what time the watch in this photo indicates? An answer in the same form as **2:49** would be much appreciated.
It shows **8:18**
